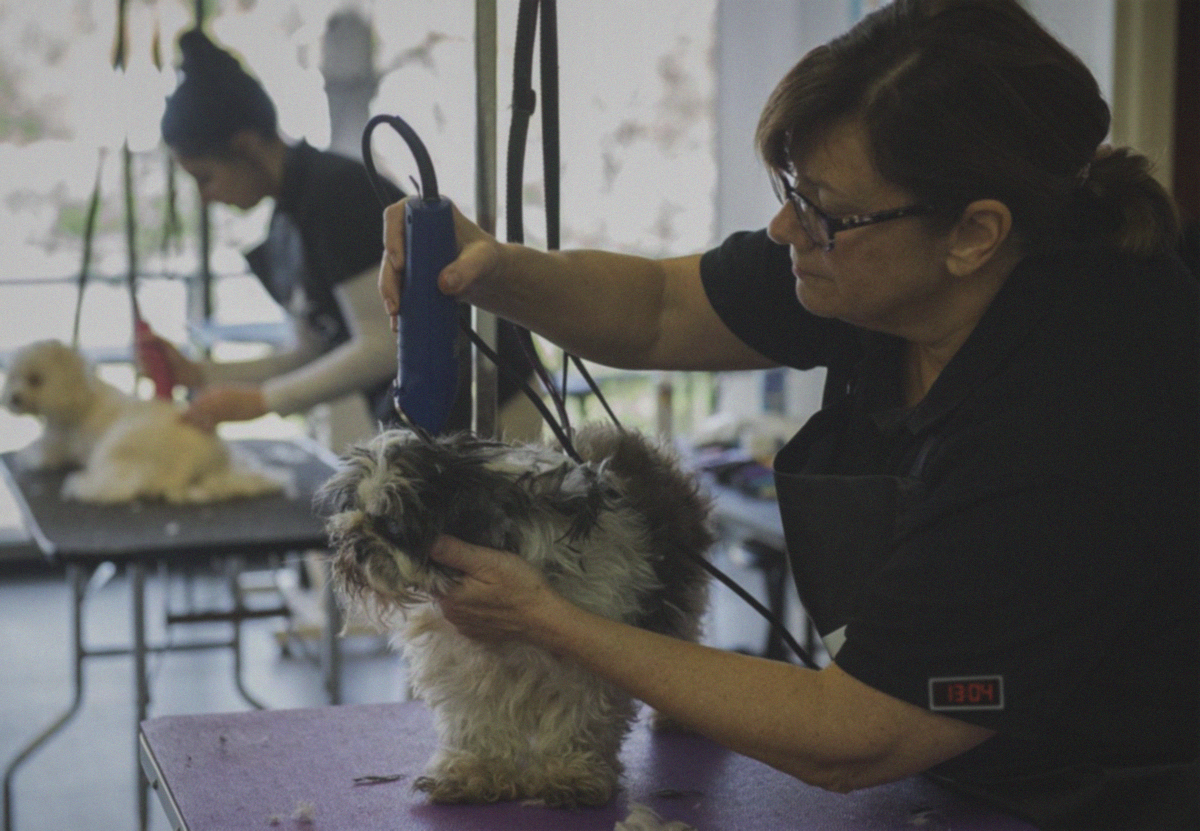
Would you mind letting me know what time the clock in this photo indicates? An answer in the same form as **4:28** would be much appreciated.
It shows **13:04**
